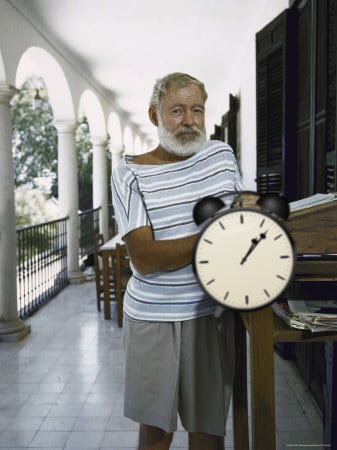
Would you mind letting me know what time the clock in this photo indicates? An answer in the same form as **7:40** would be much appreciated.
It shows **1:07**
